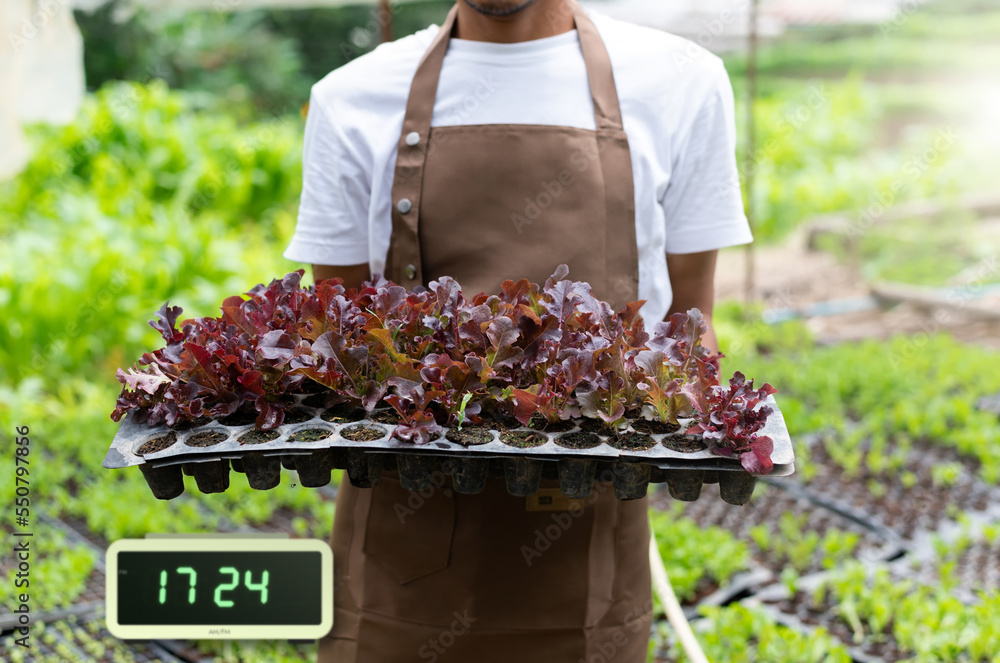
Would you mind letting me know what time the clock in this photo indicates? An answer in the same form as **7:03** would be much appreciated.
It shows **17:24**
